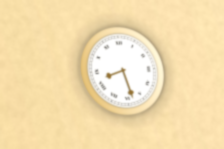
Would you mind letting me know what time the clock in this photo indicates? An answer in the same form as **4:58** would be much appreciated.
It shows **8:28**
